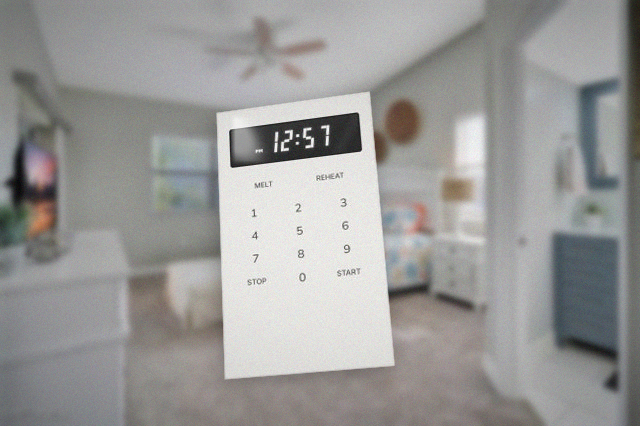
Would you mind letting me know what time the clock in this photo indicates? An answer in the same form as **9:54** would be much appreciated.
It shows **12:57**
